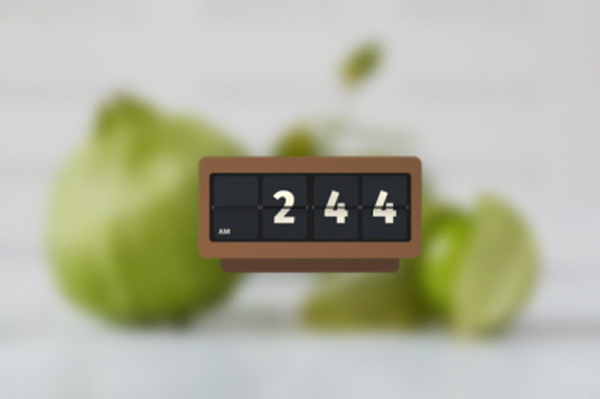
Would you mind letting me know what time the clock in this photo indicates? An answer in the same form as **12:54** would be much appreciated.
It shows **2:44**
